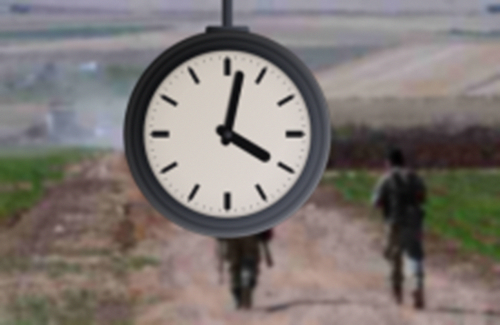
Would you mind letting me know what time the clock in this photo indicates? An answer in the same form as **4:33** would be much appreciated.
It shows **4:02**
